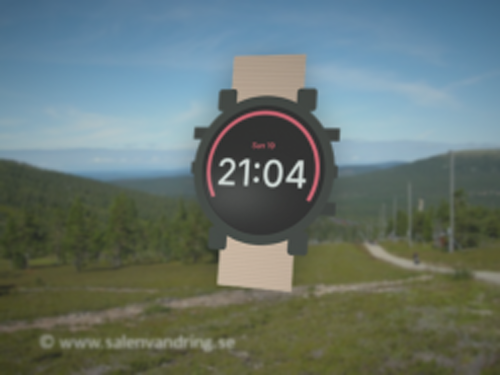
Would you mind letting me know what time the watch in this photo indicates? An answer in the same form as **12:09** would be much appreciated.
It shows **21:04**
